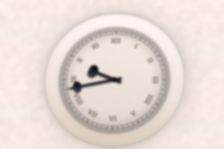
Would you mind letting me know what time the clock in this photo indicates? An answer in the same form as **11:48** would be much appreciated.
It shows **9:43**
